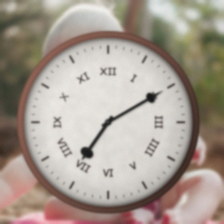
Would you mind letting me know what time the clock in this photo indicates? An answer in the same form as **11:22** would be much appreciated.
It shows **7:10**
